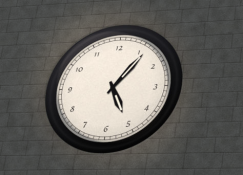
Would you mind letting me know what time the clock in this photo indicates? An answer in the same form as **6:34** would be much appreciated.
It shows **5:06**
